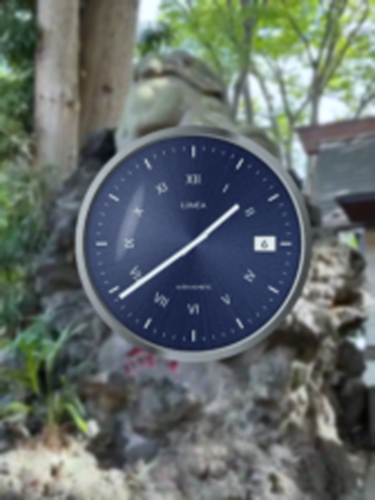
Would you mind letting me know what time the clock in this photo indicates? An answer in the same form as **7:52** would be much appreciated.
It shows **1:39**
